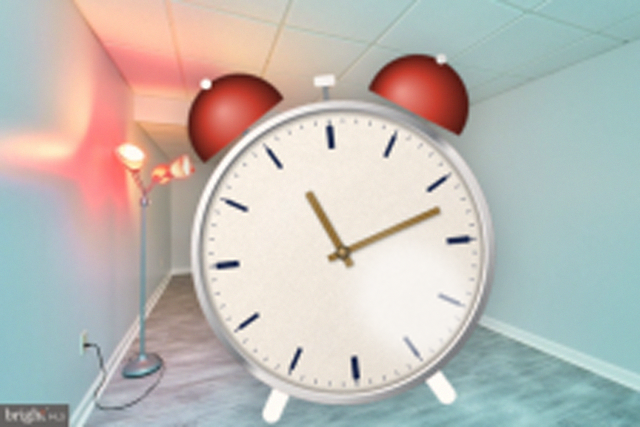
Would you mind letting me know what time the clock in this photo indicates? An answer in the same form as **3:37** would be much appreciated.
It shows **11:12**
